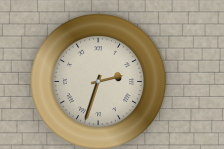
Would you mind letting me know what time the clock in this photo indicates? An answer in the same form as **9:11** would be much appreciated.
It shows **2:33**
